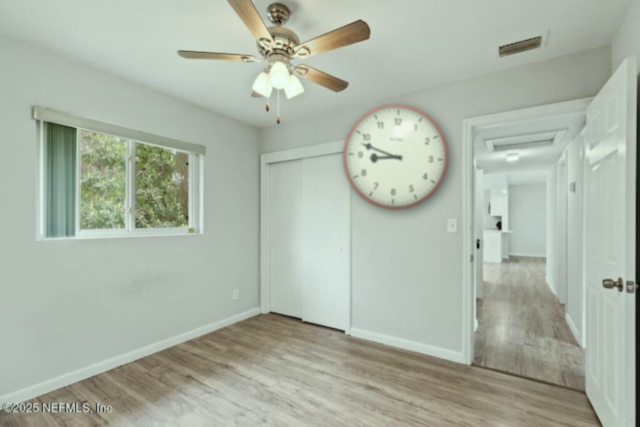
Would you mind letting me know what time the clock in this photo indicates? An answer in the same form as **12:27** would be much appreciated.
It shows **8:48**
